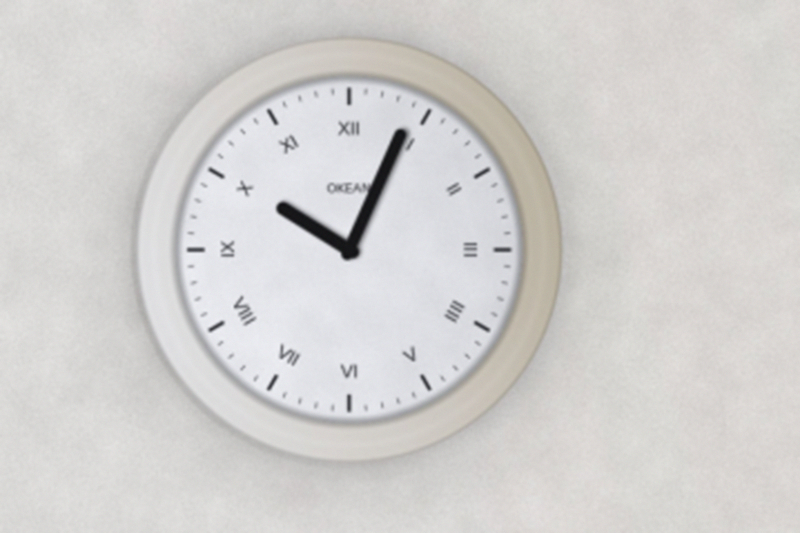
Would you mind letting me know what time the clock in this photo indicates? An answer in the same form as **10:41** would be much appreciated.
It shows **10:04**
